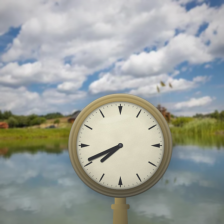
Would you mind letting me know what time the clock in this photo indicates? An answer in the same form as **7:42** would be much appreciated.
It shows **7:41**
